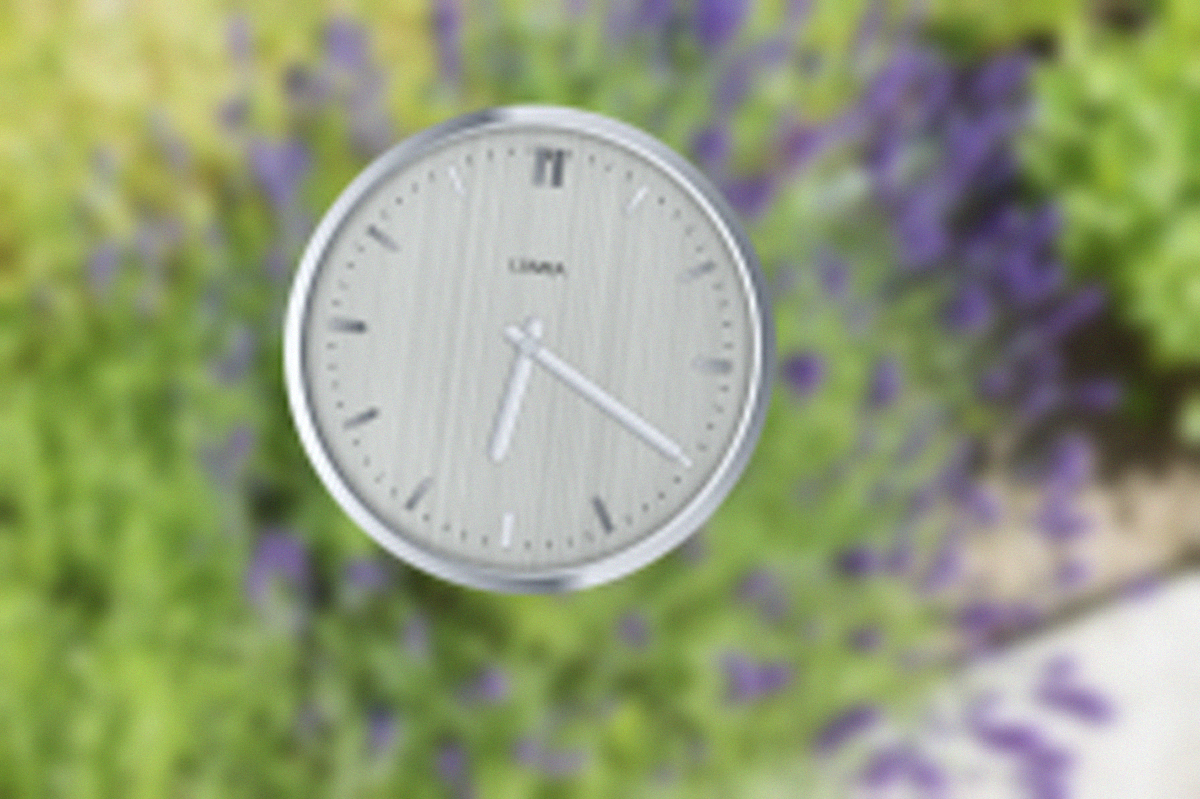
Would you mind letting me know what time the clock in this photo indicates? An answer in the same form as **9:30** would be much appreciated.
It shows **6:20**
